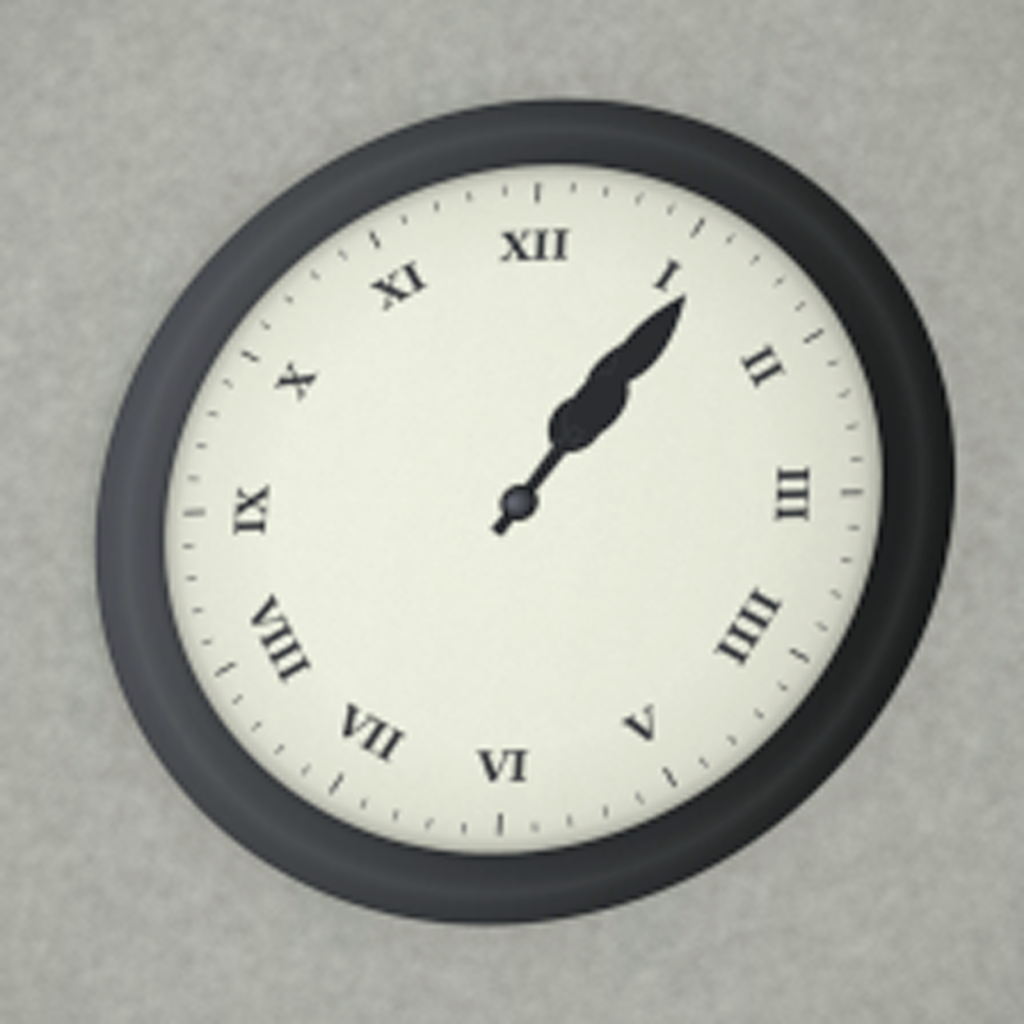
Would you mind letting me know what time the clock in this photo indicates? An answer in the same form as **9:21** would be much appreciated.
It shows **1:06**
